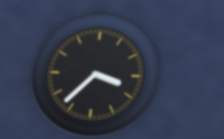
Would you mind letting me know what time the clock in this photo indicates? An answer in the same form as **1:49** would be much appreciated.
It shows **3:37**
